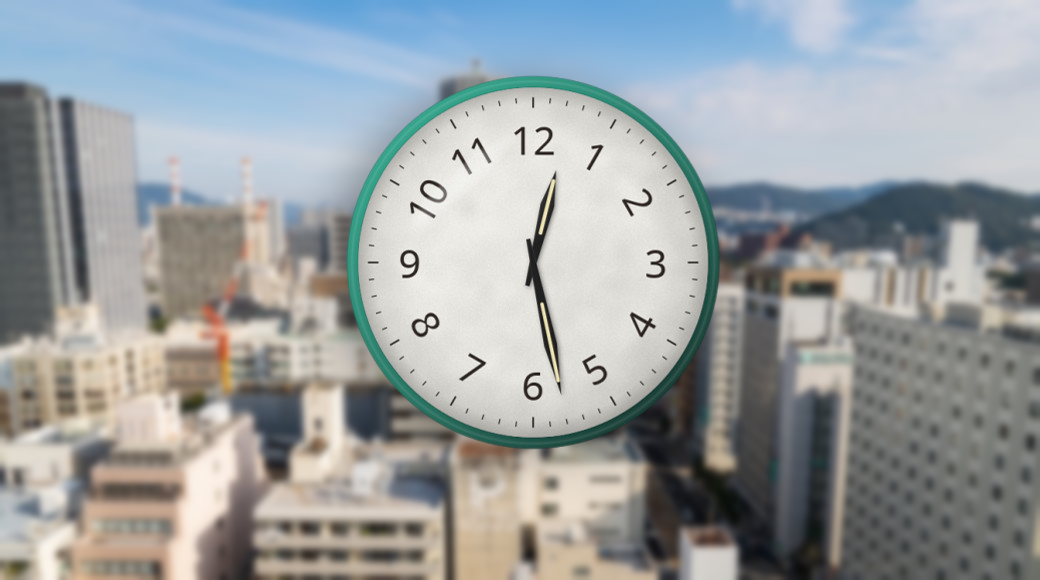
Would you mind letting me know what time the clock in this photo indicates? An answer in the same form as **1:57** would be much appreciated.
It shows **12:28**
